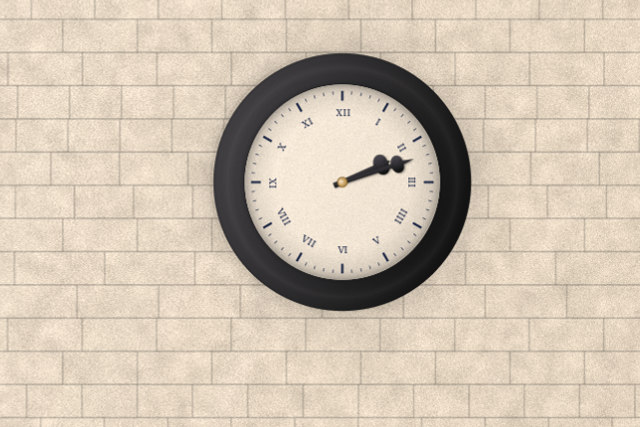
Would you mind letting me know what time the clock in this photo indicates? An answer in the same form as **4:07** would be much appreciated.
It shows **2:12**
